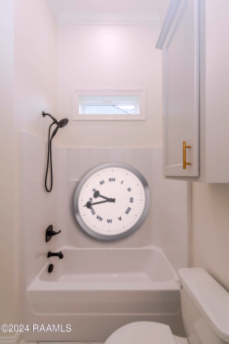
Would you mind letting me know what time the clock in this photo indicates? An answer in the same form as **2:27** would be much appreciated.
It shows **9:43**
